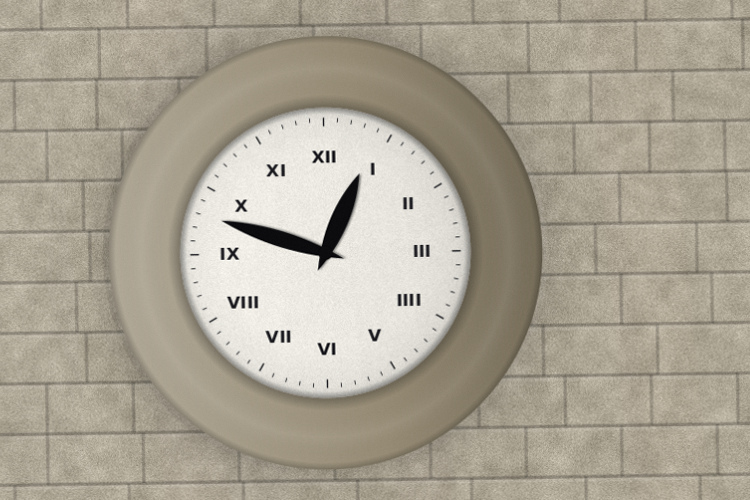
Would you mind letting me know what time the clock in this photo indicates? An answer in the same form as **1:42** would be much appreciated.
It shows **12:48**
